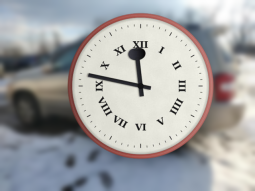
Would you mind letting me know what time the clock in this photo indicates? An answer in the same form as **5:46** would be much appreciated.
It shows **11:47**
